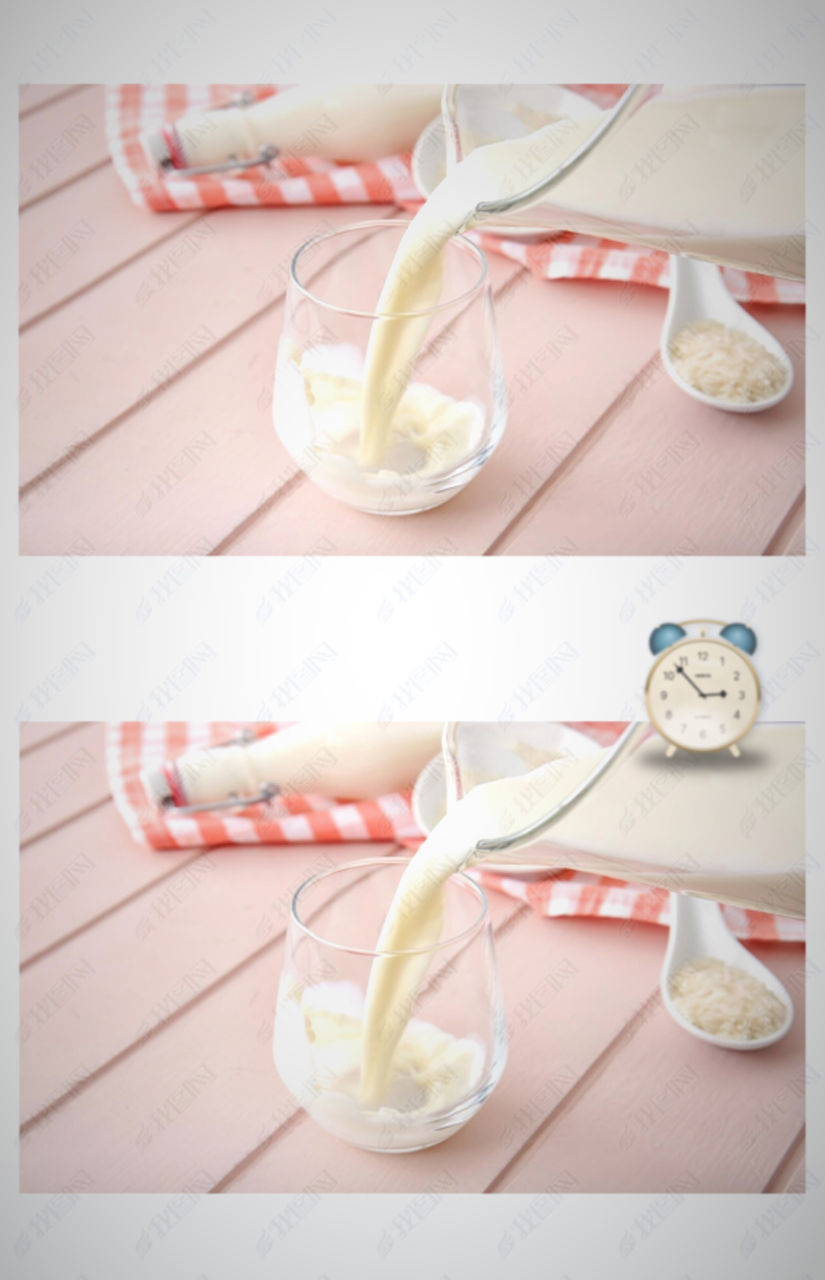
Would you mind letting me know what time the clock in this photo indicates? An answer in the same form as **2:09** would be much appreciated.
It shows **2:53**
